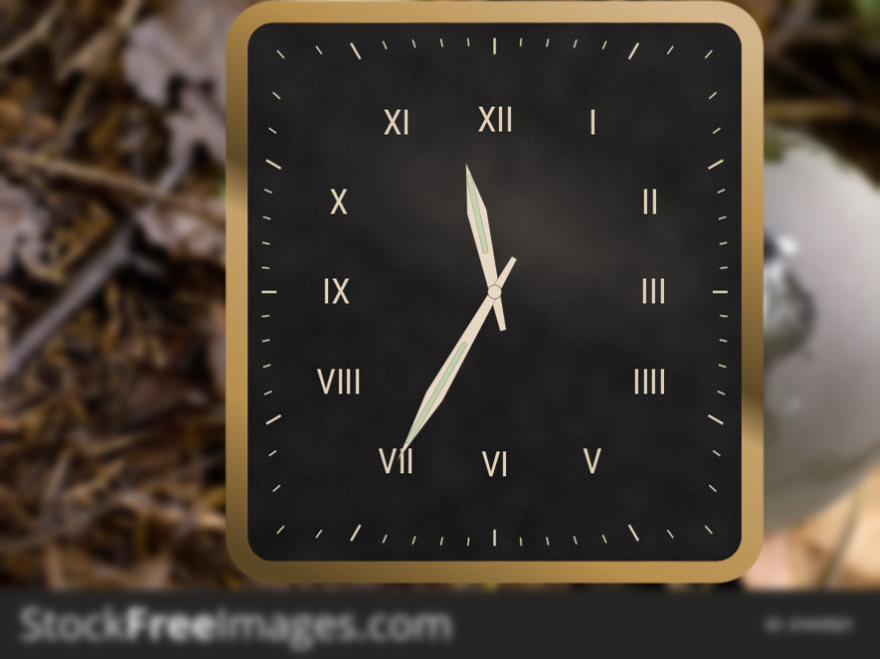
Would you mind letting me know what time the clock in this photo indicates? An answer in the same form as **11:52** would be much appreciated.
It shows **11:35**
